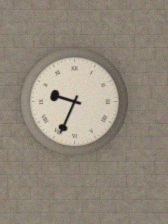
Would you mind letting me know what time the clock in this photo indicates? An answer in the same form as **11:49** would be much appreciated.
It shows **9:34**
